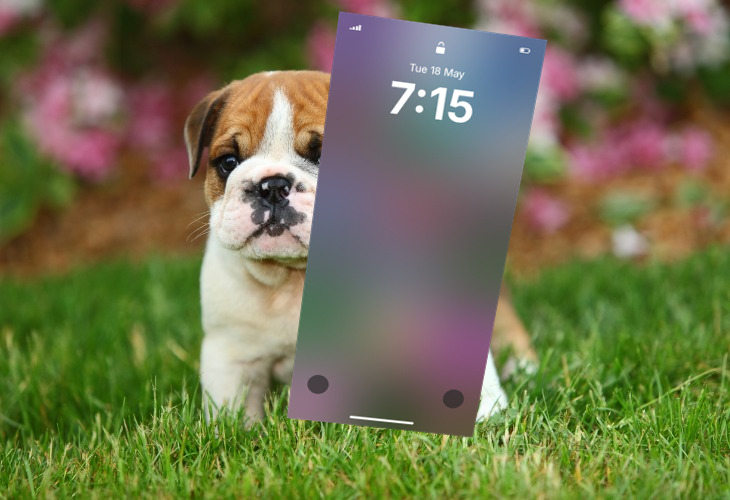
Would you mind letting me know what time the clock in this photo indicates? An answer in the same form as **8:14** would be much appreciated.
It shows **7:15**
